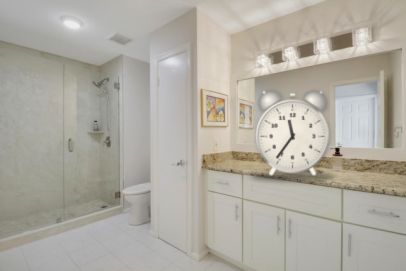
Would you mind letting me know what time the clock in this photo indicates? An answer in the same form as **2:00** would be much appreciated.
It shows **11:36**
